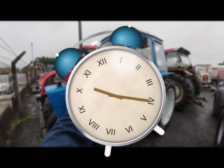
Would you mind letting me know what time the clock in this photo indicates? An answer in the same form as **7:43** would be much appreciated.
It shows **10:20**
